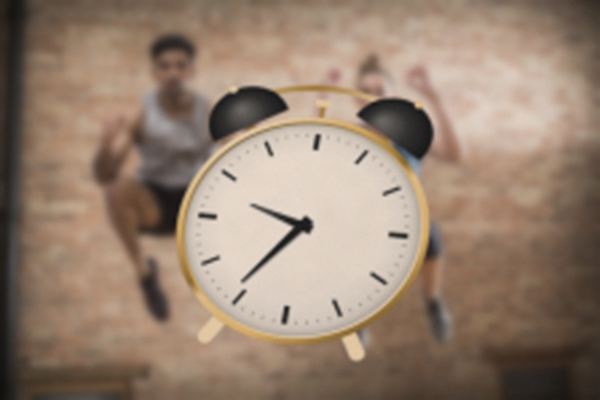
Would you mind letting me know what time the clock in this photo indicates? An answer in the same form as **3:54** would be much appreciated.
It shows **9:36**
